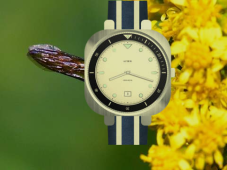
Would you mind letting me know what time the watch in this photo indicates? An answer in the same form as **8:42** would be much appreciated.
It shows **8:18**
